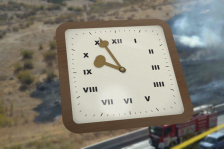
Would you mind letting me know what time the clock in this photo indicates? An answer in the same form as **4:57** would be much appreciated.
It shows **9:56**
